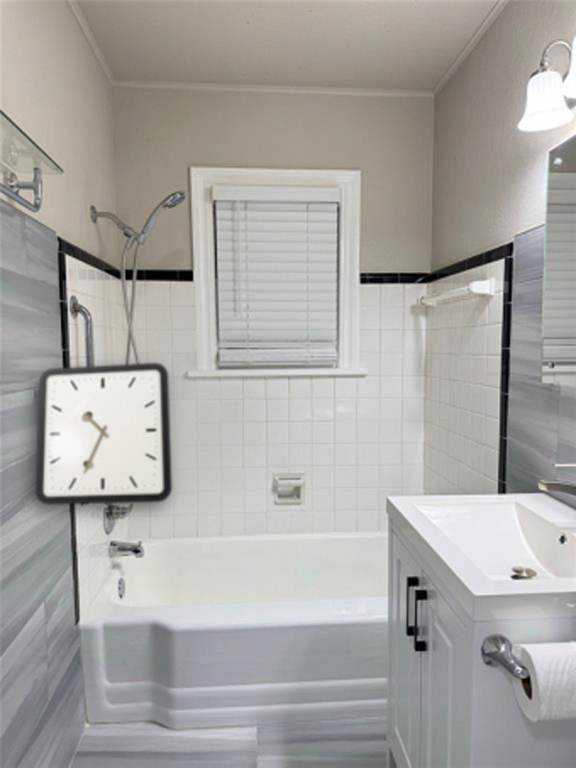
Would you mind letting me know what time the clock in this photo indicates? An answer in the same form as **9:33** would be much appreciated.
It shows **10:34**
